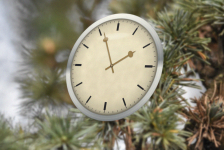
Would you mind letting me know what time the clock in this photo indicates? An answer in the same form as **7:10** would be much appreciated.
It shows **1:56**
